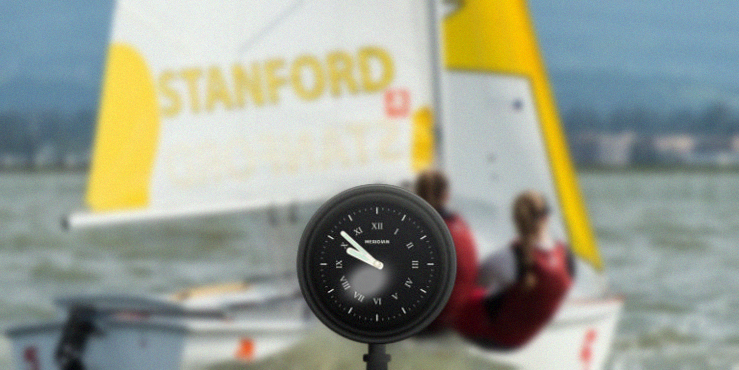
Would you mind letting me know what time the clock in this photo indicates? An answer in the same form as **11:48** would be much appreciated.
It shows **9:52**
